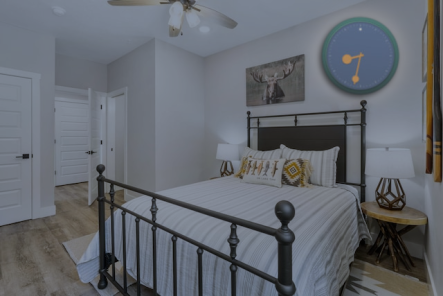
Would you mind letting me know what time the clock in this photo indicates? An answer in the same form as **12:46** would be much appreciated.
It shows **8:32**
